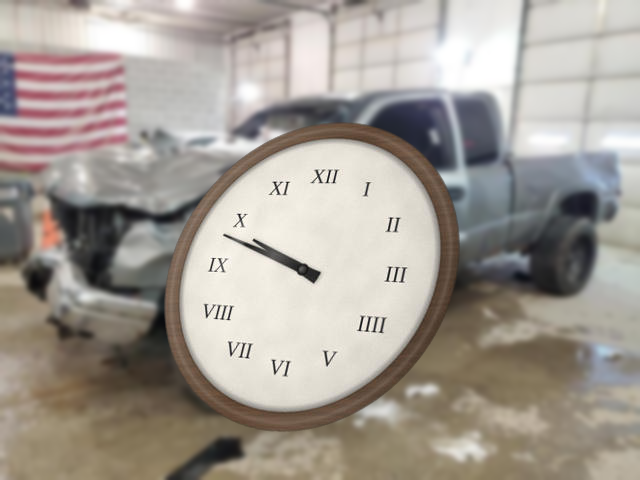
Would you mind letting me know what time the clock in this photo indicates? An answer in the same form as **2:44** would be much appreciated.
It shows **9:48**
